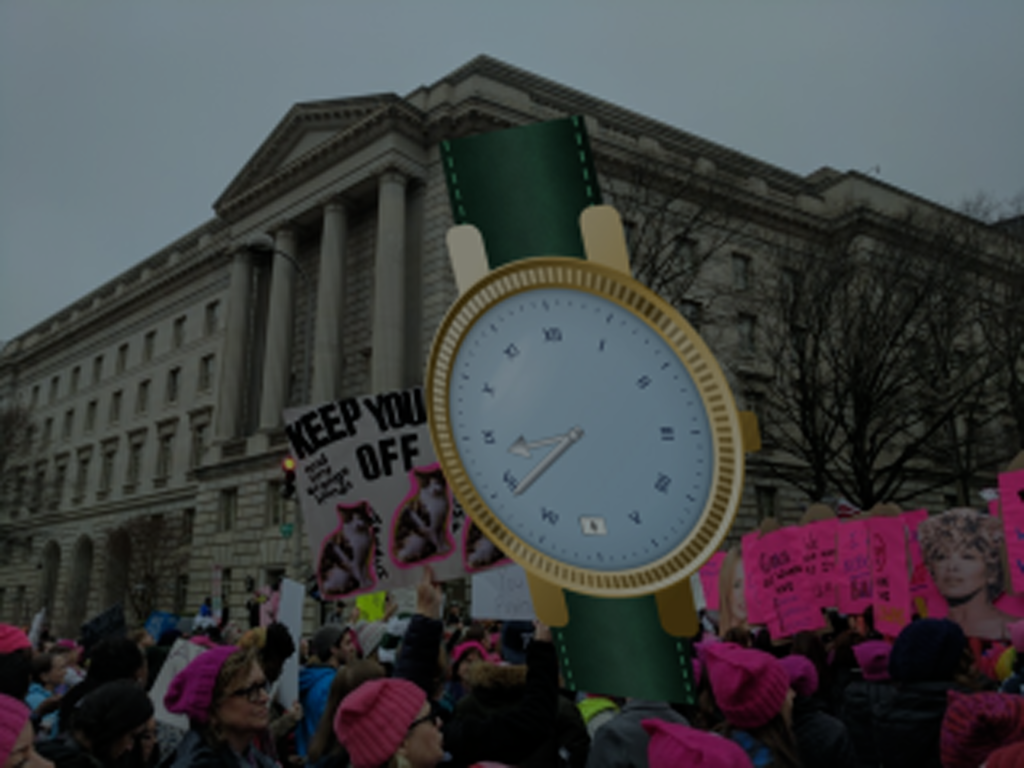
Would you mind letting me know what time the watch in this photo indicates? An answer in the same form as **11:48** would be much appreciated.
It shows **8:39**
